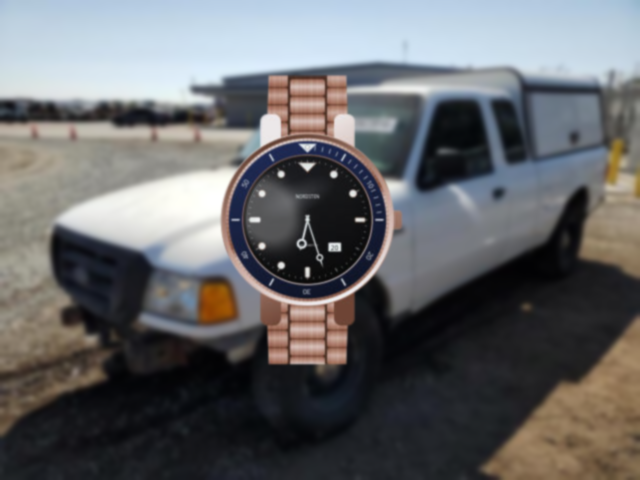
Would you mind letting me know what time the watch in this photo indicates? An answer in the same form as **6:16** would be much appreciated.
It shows **6:27**
